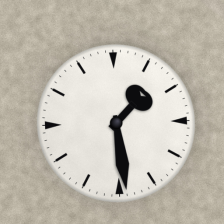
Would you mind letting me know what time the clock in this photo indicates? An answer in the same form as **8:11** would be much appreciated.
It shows **1:29**
